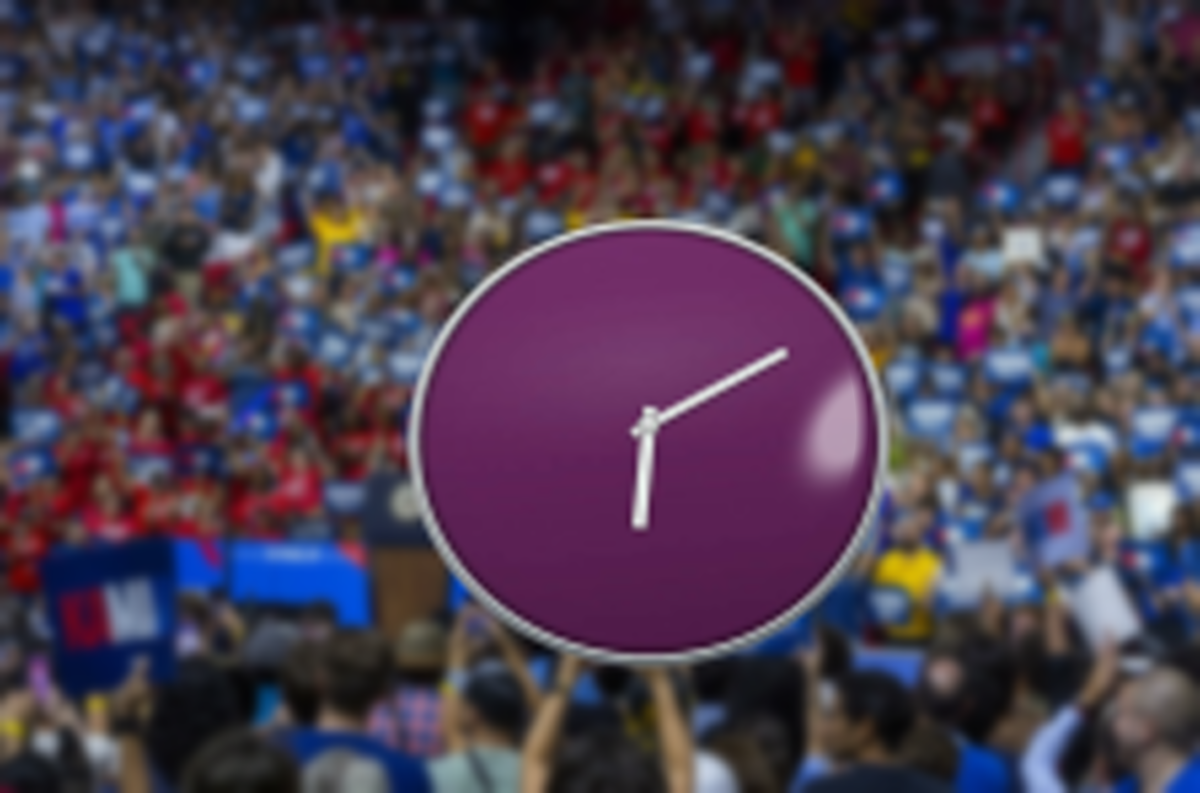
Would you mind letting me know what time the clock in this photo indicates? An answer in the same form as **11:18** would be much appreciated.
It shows **6:10**
